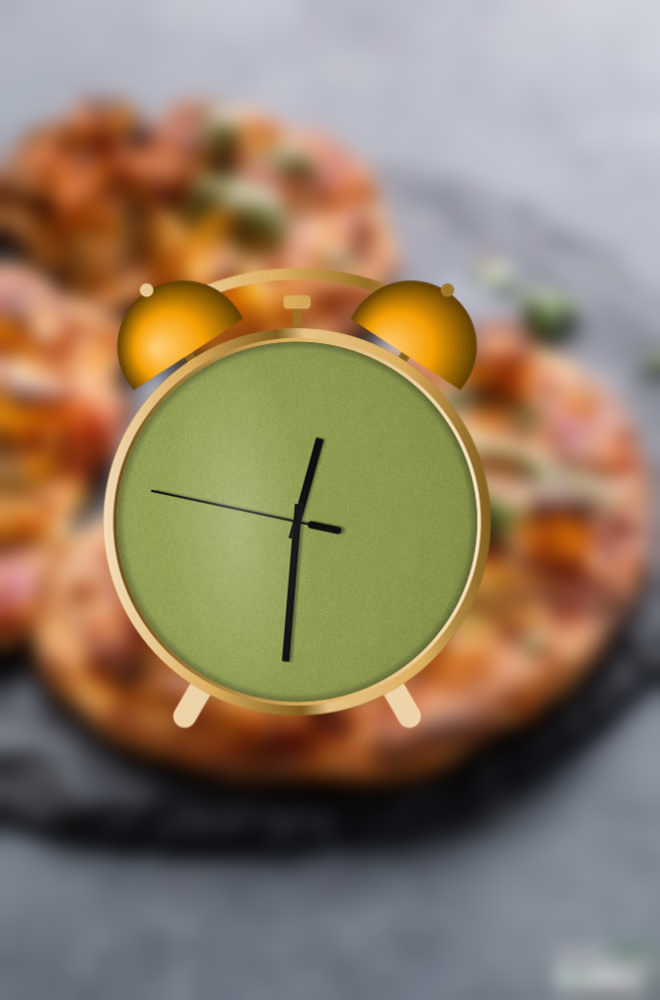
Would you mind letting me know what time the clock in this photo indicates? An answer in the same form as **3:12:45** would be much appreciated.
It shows **12:30:47**
